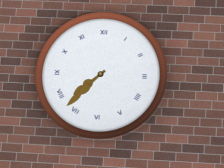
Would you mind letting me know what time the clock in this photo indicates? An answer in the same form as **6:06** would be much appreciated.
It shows **7:37**
